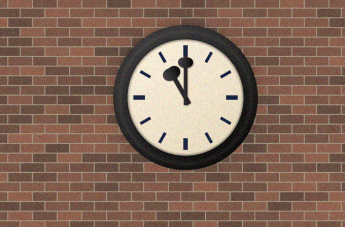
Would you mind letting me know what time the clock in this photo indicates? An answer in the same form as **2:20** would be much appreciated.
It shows **11:00**
